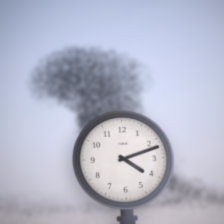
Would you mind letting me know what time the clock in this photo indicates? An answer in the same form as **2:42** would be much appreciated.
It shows **4:12**
